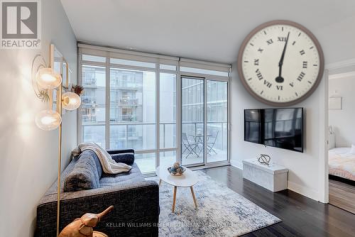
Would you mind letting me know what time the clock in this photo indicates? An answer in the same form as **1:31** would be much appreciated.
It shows **6:02**
